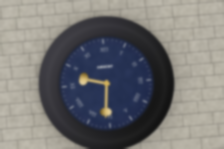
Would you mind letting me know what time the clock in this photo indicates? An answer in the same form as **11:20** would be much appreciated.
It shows **9:31**
